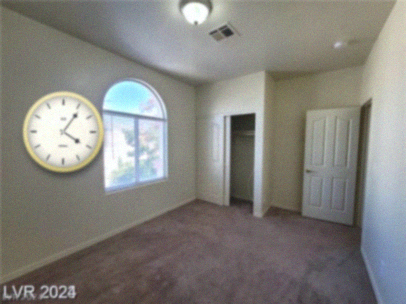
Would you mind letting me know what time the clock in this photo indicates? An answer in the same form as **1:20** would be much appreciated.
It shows **4:06**
